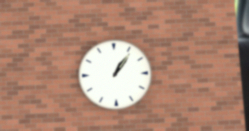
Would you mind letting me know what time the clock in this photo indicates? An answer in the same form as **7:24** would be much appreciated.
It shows **1:06**
